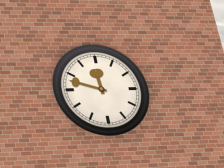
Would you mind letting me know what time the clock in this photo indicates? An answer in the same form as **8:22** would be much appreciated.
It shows **11:48**
